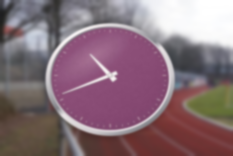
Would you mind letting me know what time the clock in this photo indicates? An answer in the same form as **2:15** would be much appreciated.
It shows **10:41**
